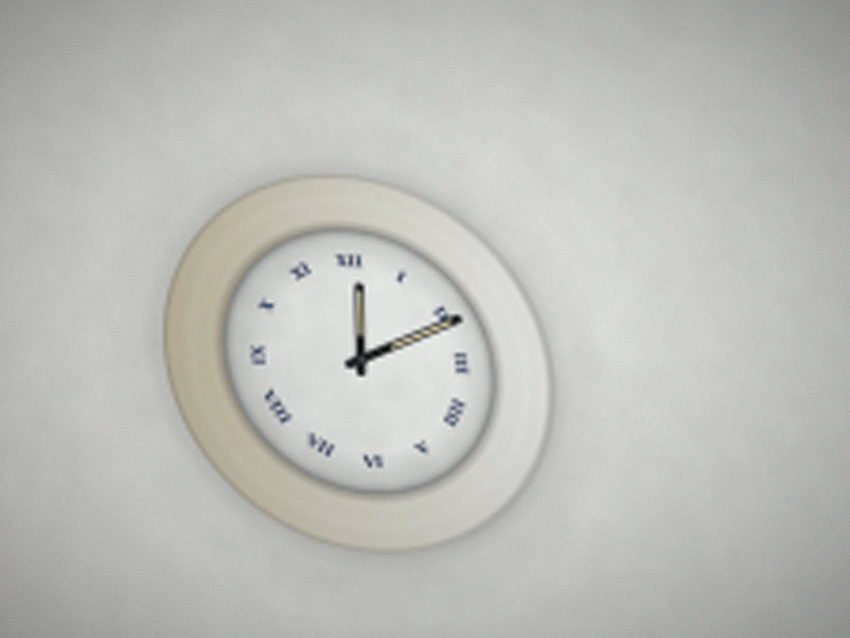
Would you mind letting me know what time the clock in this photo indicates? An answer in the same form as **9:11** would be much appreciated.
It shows **12:11**
